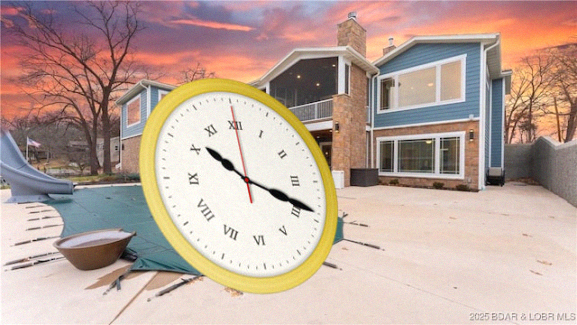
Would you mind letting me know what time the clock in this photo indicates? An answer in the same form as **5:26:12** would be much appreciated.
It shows **10:19:00**
